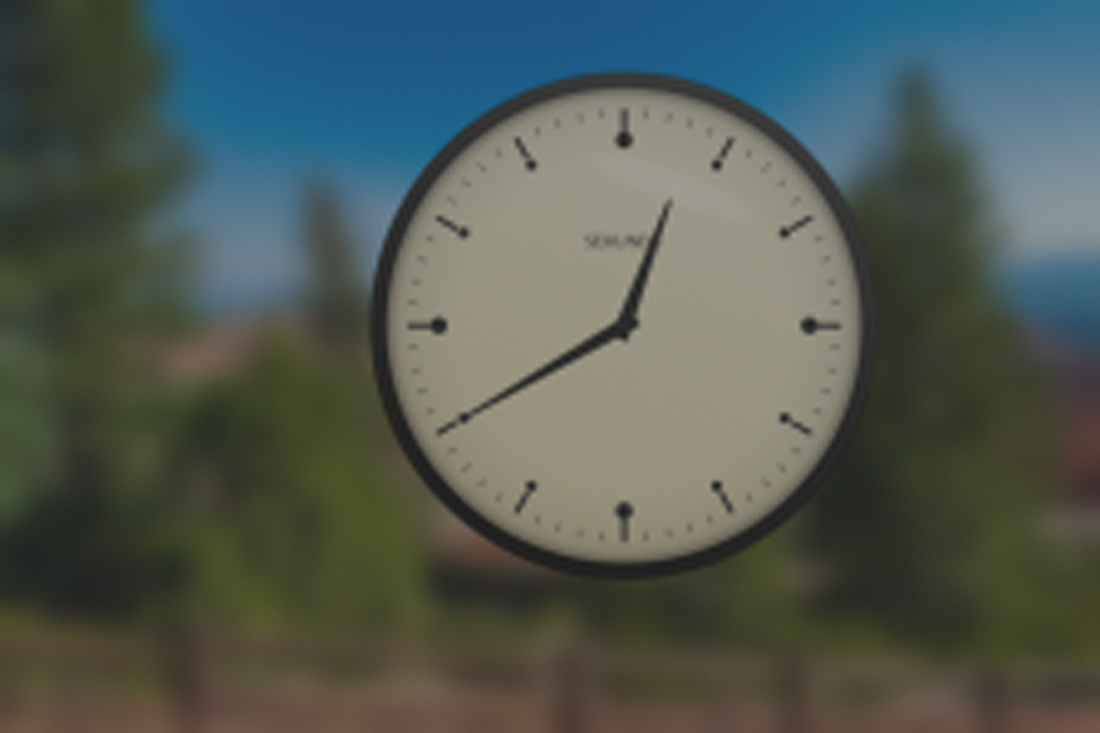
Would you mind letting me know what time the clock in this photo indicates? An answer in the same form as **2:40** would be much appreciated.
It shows **12:40**
